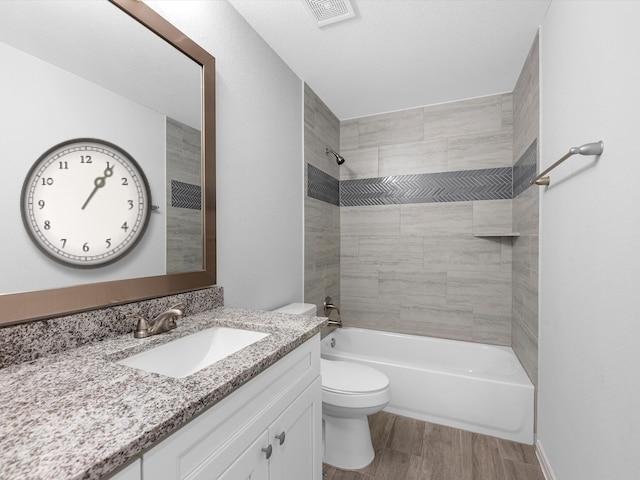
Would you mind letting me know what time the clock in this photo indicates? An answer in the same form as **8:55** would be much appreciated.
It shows **1:06**
